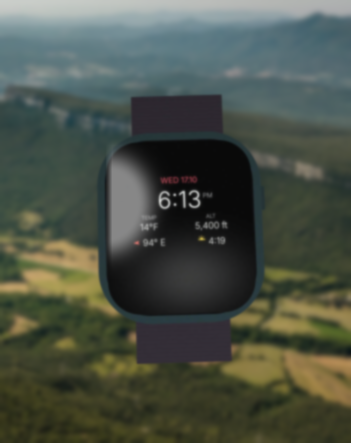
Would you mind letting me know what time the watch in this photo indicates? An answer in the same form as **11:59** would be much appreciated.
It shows **6:13**
